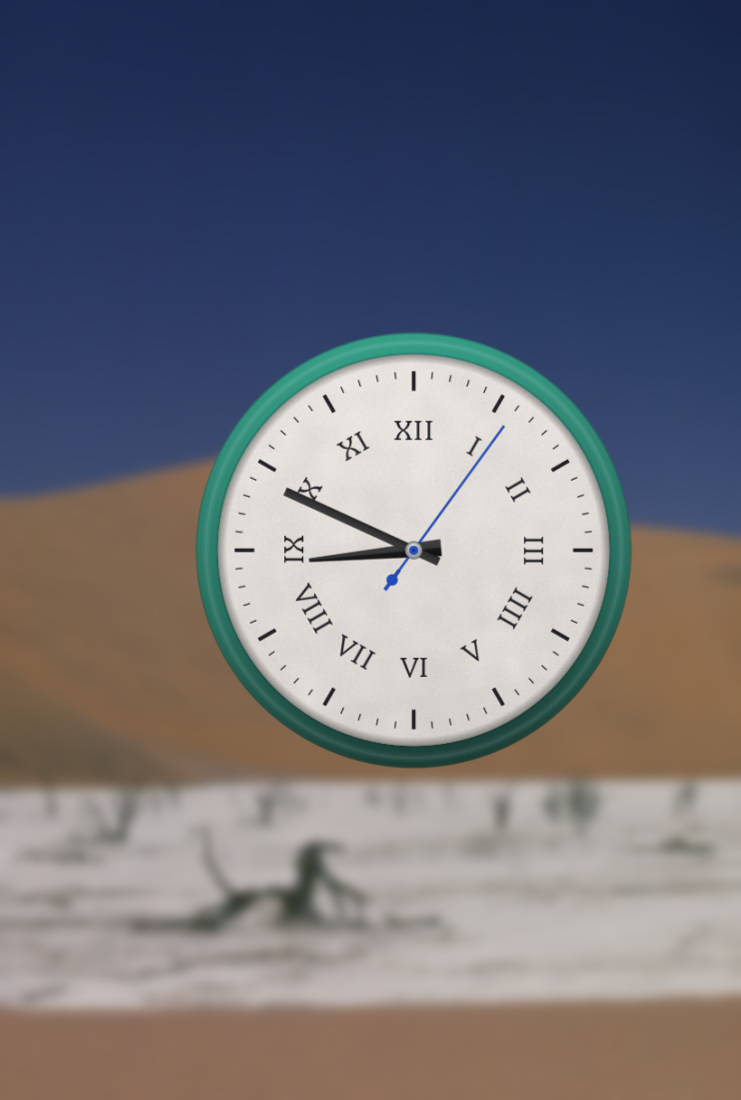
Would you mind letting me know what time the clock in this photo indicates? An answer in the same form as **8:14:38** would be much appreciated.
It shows **8:49:06**
